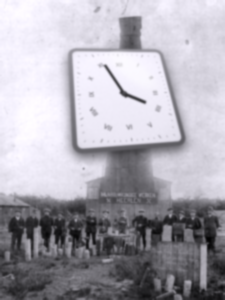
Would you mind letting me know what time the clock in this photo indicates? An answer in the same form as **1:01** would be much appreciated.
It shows **3:56**
